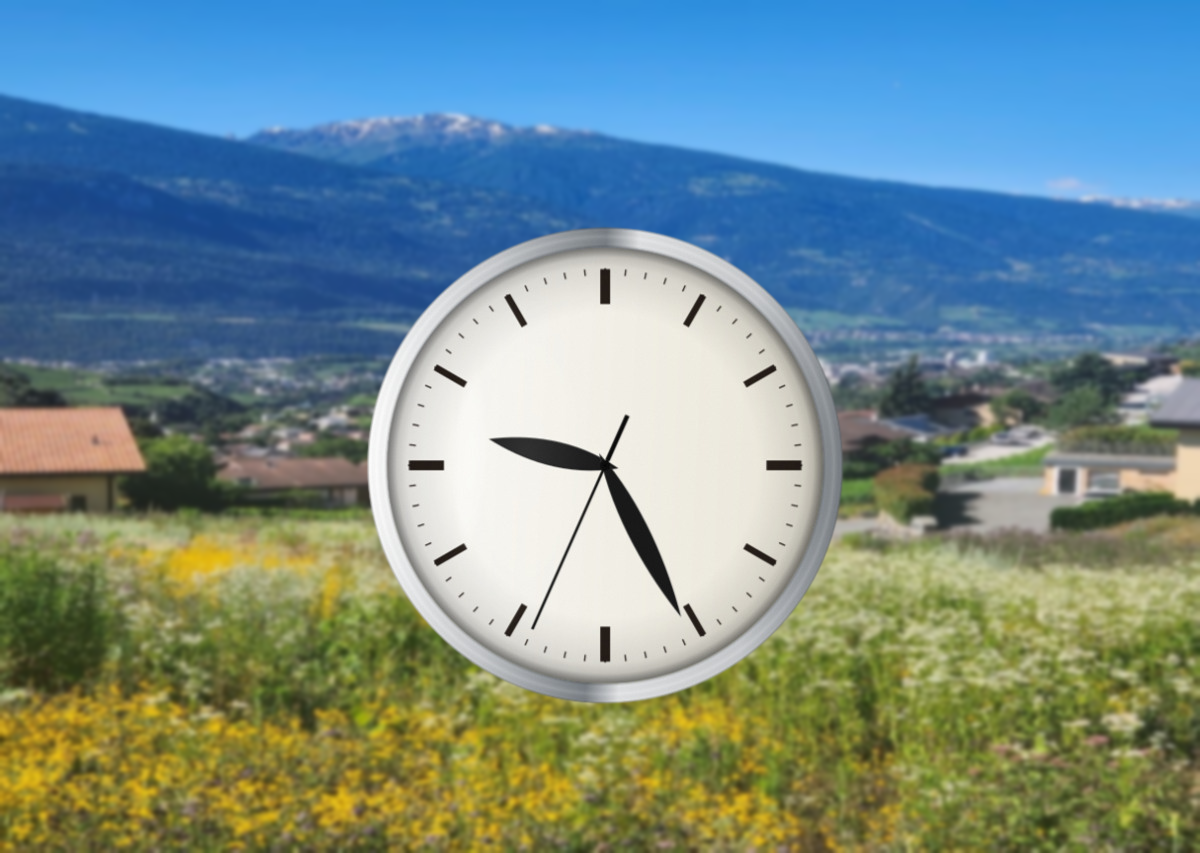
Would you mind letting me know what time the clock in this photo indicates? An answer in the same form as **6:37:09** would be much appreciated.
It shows **9:25:34**
